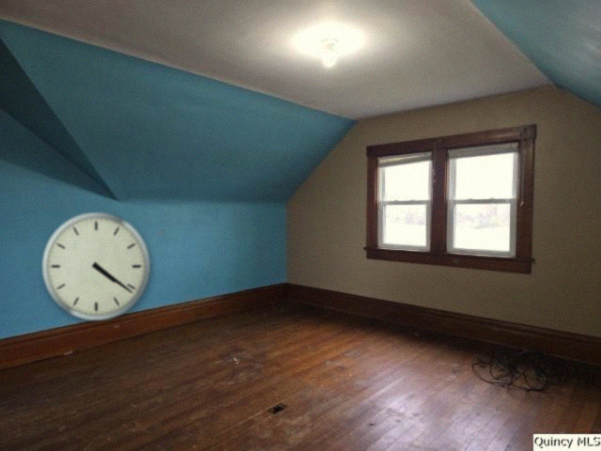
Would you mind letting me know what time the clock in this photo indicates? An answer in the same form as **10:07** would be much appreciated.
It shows **4:21**
